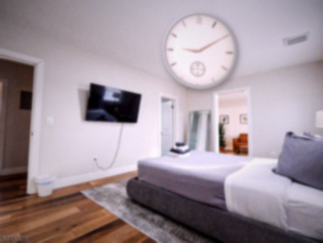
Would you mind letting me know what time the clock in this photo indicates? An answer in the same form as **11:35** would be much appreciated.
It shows **9:10**
